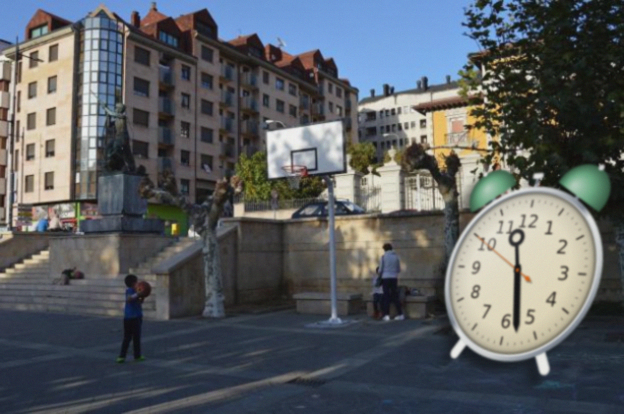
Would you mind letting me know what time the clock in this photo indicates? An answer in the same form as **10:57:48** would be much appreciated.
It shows **11:27:50**
